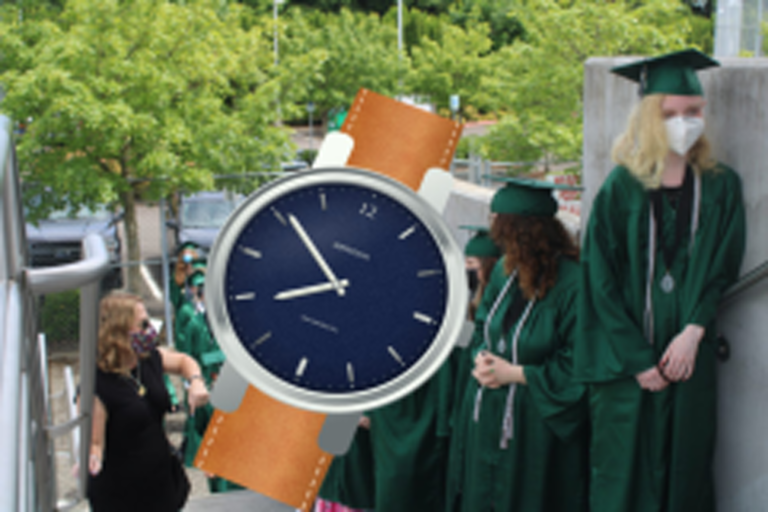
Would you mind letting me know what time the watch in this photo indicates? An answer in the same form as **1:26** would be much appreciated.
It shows **7:51**
